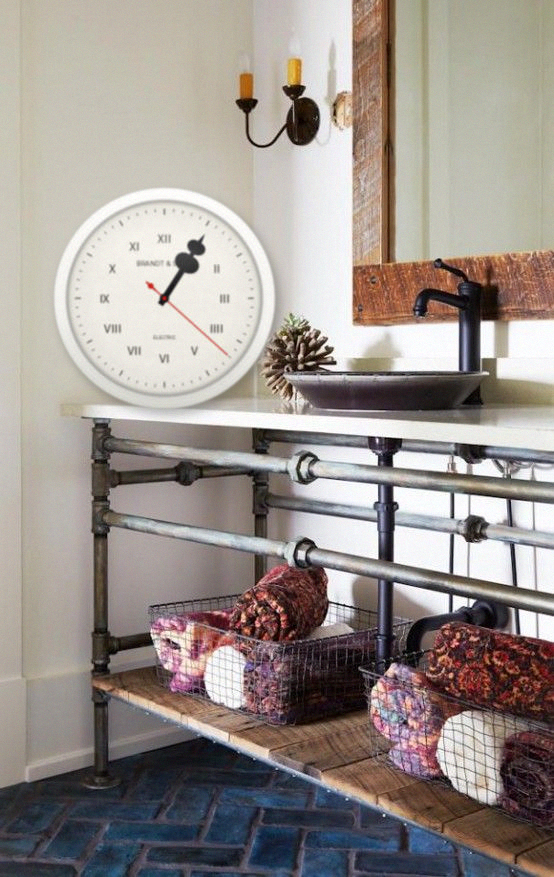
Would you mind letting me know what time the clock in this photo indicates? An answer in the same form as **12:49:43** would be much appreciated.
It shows **1:05:22**
